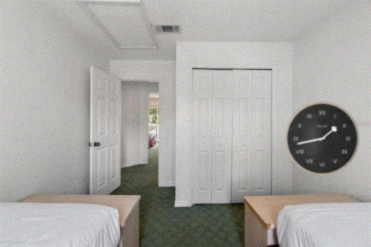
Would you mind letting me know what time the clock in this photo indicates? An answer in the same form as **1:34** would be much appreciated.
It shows **1:43**
